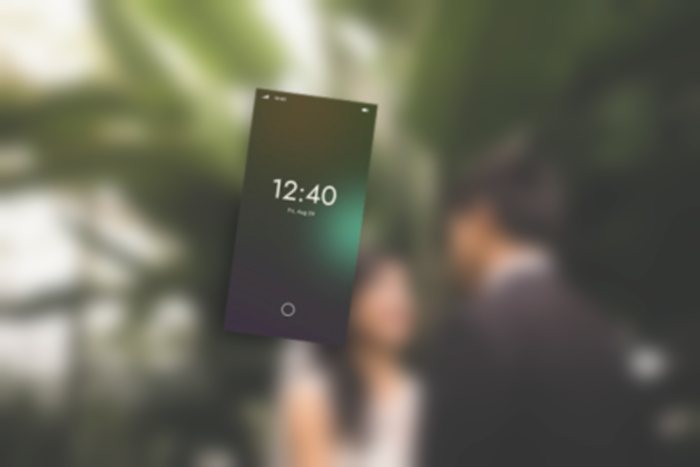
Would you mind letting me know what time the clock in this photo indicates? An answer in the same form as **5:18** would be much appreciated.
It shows **12:40**
